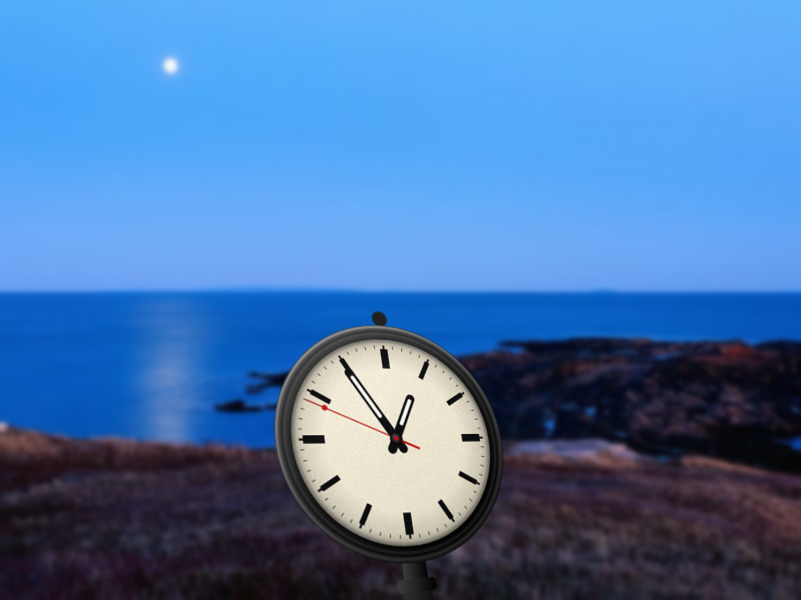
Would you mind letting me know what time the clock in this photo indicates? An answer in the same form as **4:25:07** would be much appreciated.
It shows **12:54:49**
